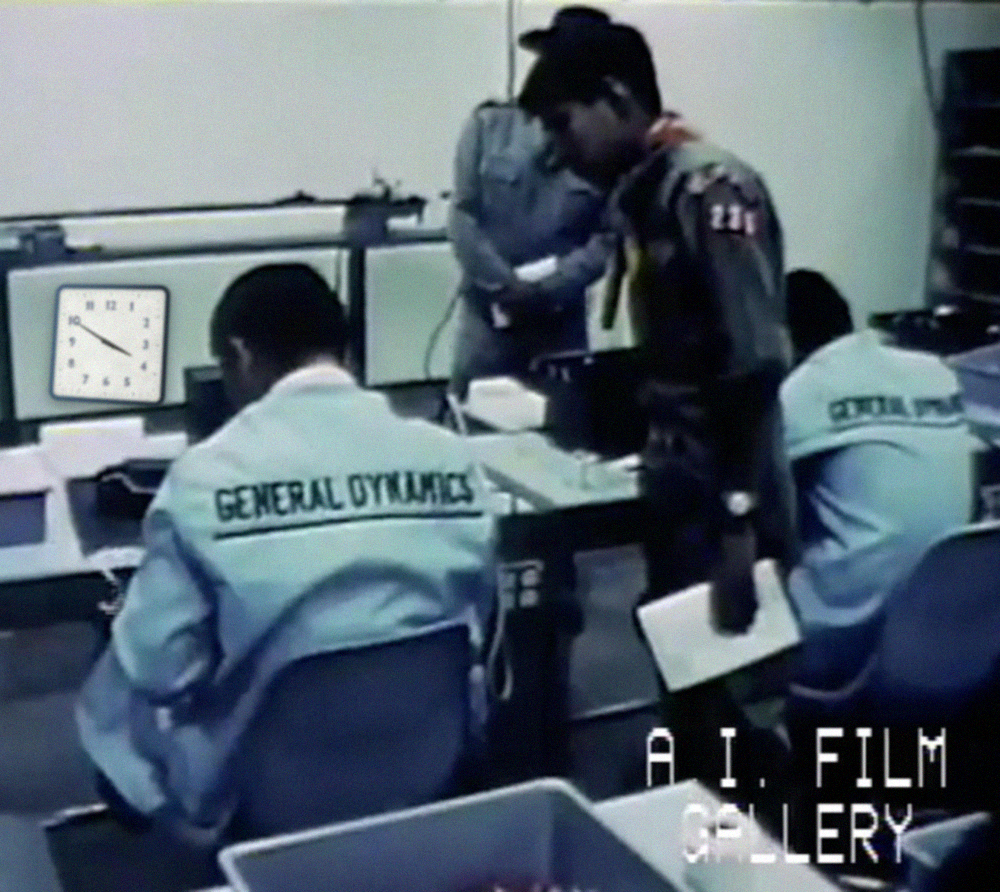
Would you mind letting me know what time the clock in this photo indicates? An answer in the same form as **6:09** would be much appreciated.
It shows **3:50**
